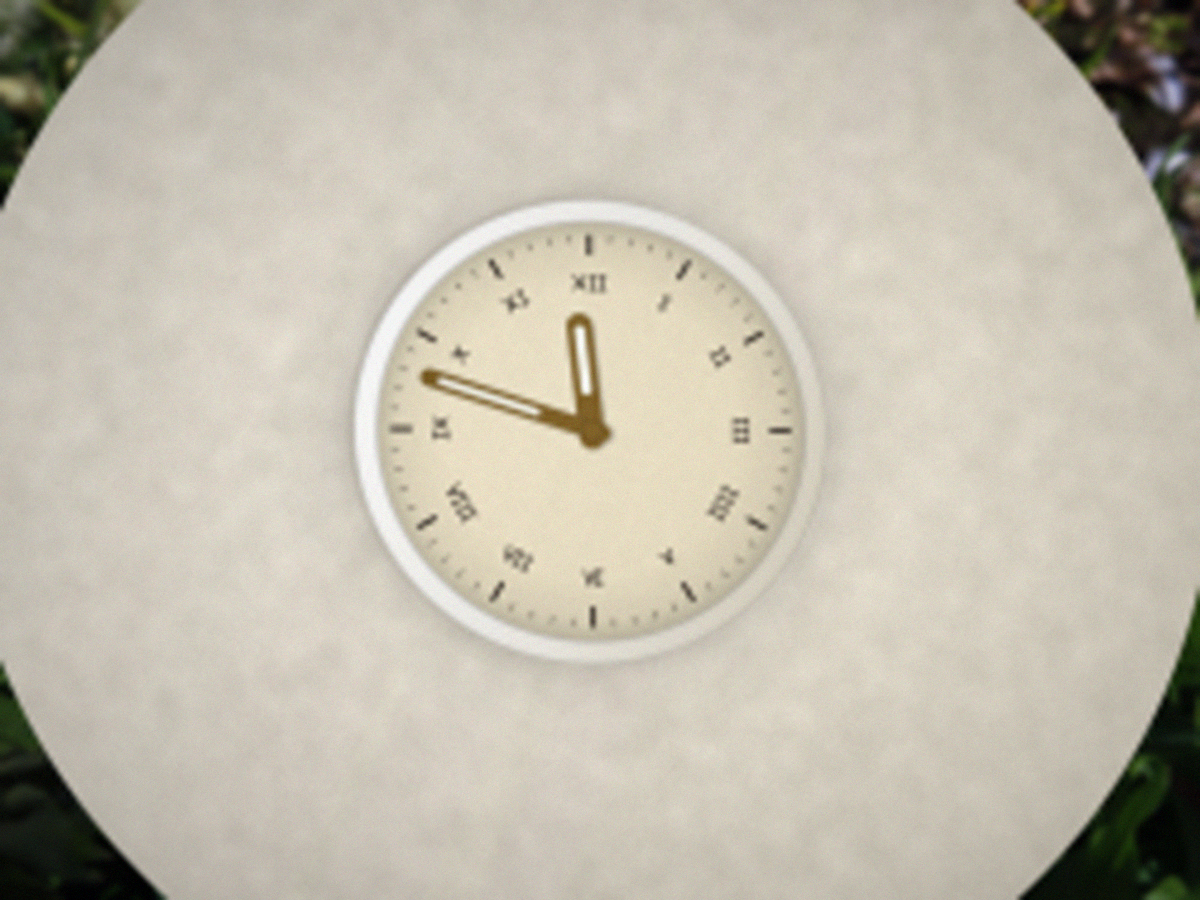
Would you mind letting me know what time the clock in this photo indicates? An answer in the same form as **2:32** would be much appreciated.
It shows **11:48**
